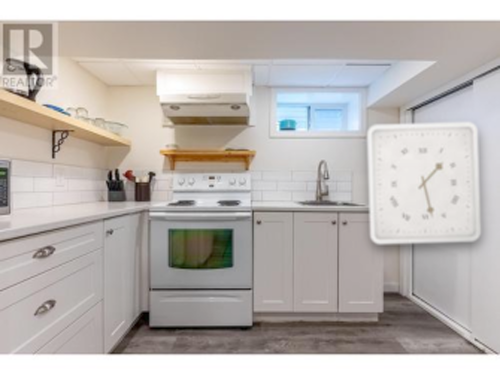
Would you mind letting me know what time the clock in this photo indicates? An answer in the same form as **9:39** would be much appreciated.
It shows **1:28**
